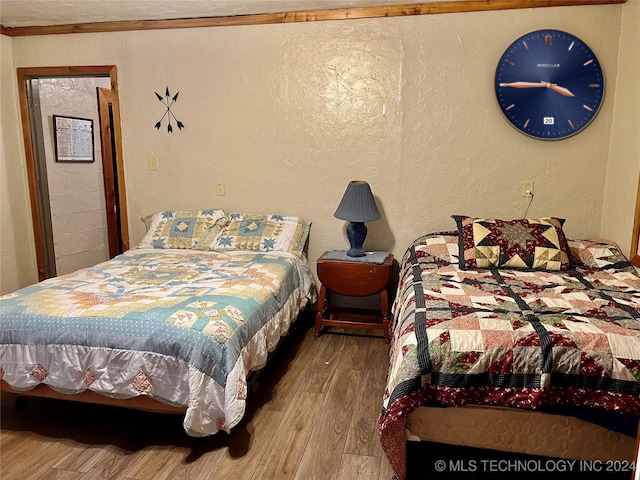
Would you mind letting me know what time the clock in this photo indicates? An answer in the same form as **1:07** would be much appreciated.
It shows **3:45**
